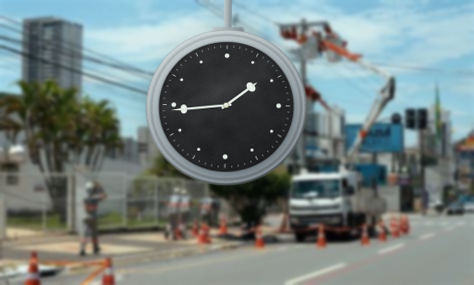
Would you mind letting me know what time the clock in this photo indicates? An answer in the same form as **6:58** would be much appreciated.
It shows **1:44**
